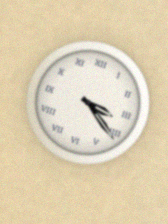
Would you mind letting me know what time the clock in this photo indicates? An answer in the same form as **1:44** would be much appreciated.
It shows **3:21**
